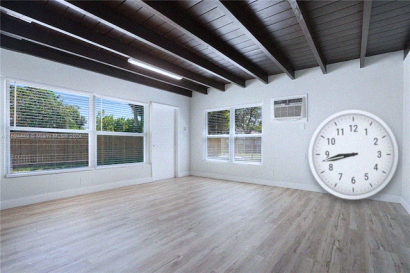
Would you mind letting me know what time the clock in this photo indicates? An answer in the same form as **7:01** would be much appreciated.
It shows **8:43**
